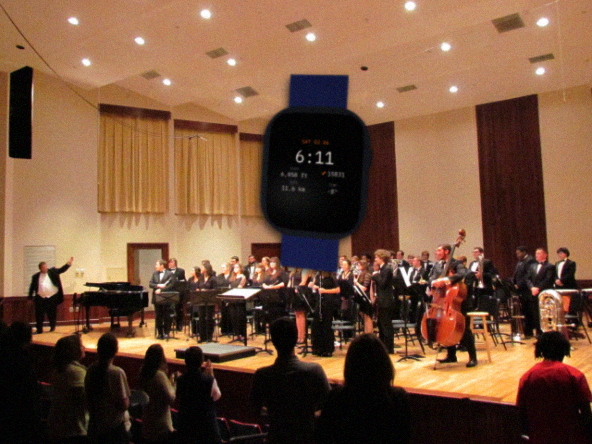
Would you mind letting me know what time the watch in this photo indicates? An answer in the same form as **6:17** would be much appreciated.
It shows **6:11**
